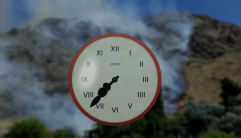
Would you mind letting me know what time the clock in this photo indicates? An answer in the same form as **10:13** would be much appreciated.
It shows **7:37**
